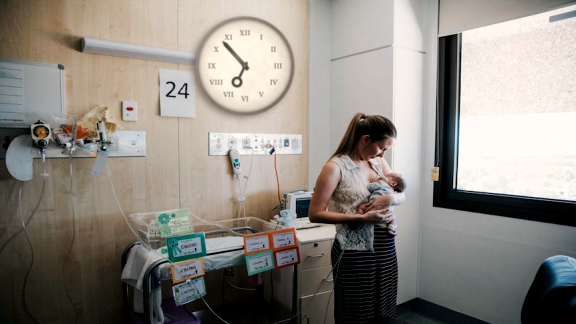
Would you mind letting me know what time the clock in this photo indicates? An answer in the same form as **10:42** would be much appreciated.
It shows **6:53**
